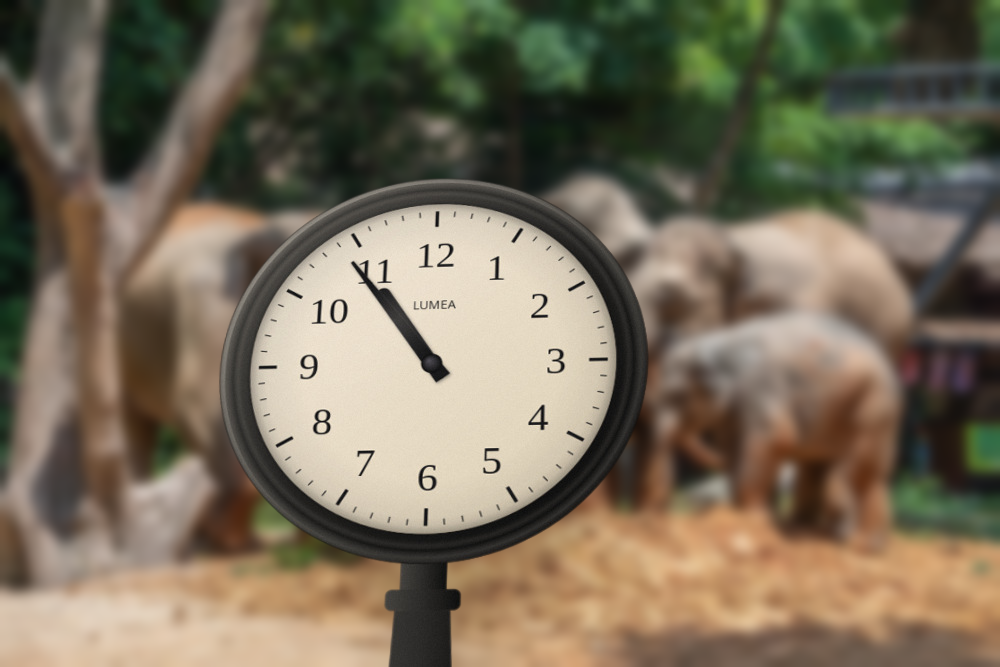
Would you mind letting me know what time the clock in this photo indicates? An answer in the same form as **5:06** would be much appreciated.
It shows **10:54**
